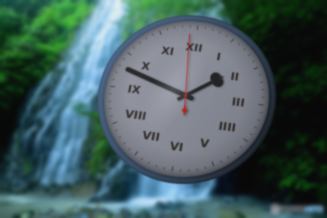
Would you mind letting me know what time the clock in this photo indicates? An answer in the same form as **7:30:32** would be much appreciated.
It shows **1:47:59**
